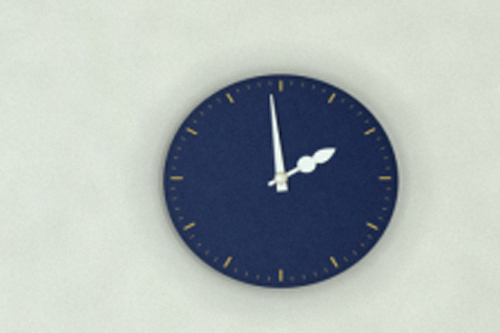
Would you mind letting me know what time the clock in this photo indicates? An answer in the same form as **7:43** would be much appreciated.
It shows **1:59**
